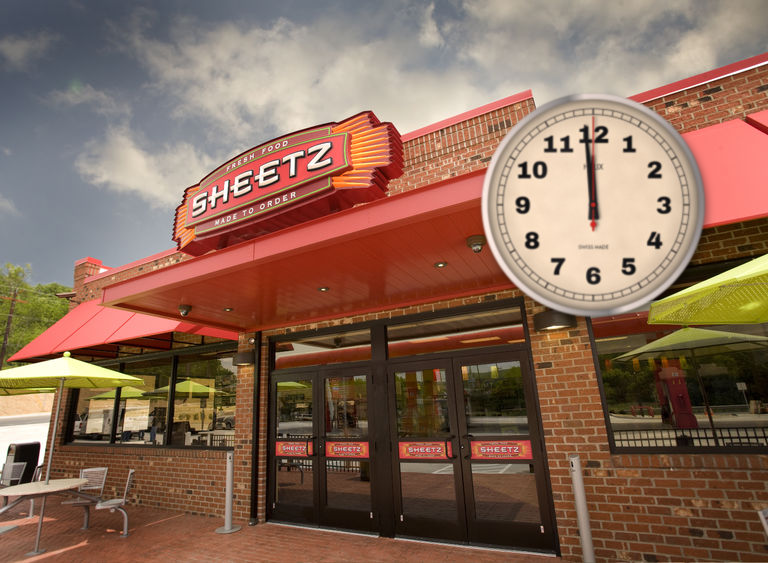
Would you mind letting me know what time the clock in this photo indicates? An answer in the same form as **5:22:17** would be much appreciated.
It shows **11:59:00**
